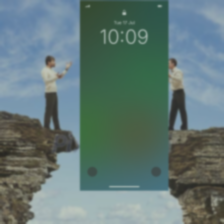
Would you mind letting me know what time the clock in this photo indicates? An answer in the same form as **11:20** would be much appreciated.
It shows **10:09**
